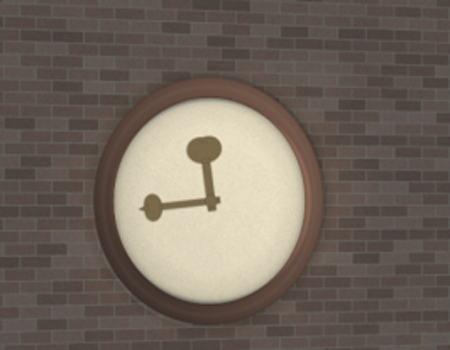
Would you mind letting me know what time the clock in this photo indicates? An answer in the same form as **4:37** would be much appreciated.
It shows **11:44**
